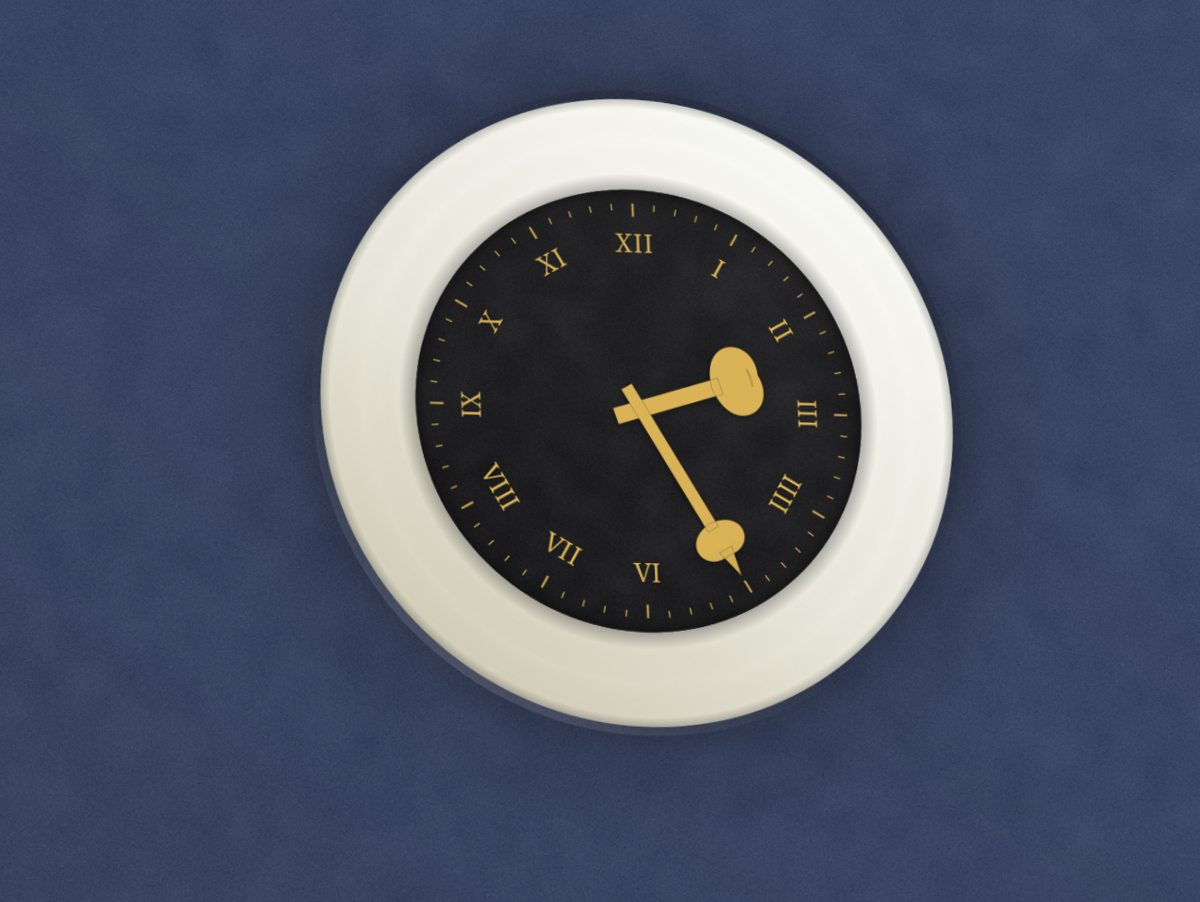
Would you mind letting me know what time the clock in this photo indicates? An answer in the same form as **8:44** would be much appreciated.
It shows **2:25**
